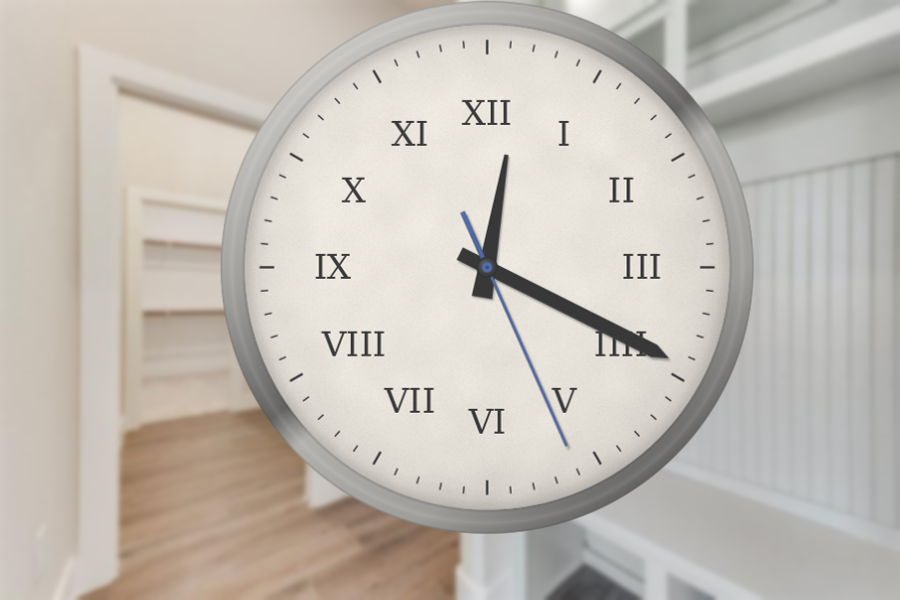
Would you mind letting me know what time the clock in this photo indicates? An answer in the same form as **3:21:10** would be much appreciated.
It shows **12:19:26**
